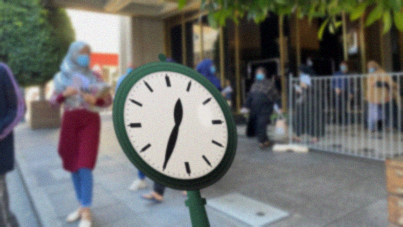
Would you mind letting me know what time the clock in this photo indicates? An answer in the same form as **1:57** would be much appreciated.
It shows **12:35**
